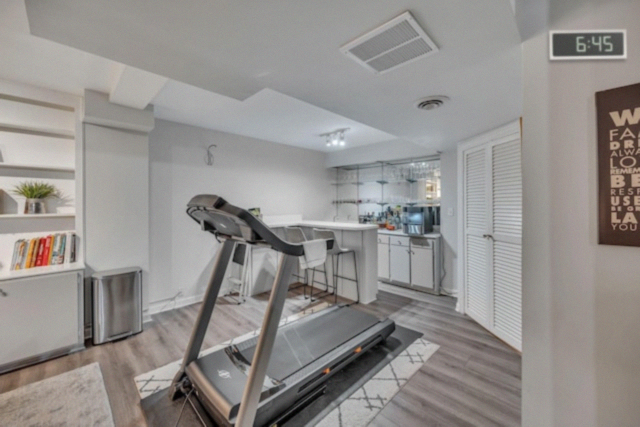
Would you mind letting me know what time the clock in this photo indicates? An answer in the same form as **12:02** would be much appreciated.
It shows **6:45**
